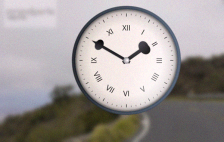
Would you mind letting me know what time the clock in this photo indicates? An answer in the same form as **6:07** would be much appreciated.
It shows **1:50**
